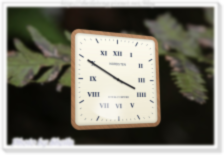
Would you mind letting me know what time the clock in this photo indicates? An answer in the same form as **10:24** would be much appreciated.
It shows **3:50**
